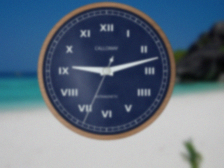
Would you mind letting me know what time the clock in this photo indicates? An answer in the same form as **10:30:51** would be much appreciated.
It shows **9:12:34**
